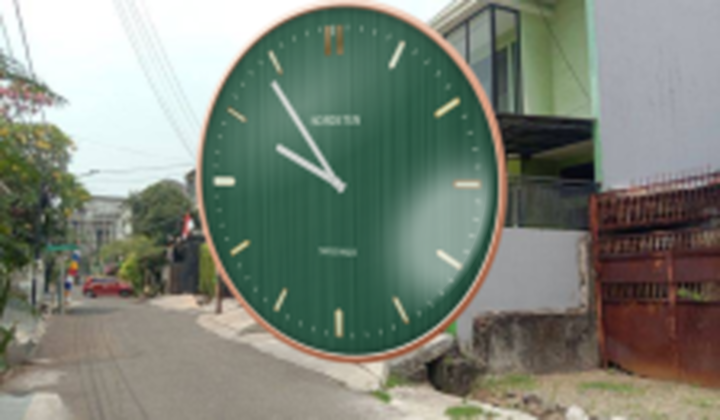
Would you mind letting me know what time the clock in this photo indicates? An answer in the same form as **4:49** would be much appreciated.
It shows **9:54**
